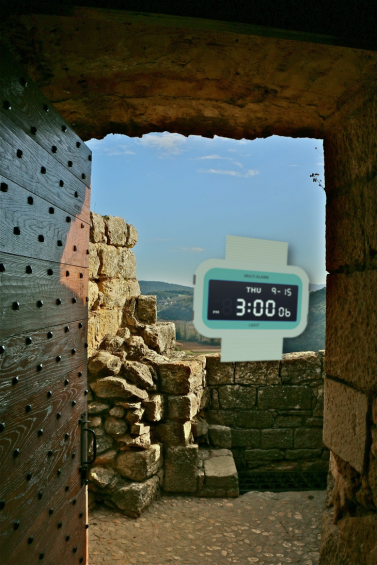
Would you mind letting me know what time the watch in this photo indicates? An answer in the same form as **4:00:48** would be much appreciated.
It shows **3:00:06**
